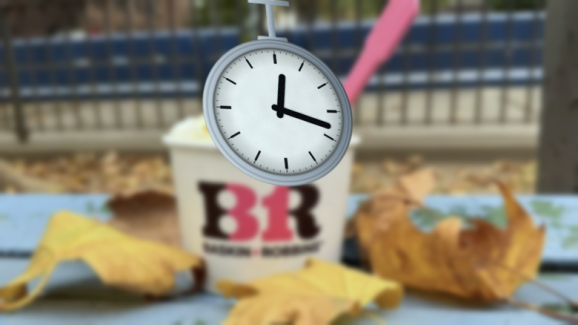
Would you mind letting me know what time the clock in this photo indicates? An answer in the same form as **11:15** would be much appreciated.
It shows **12:18**
